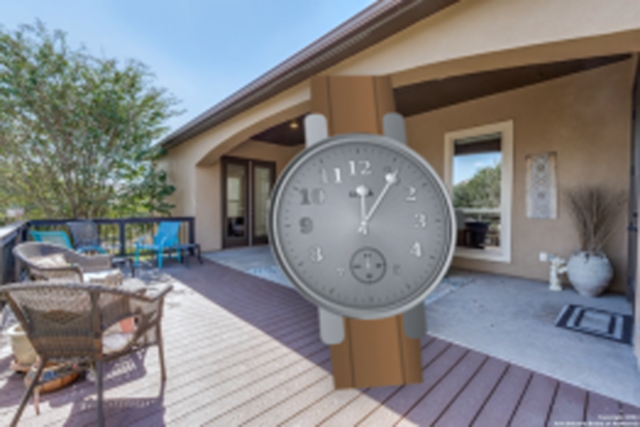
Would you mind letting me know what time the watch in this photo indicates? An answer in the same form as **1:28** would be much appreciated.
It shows **12:06**
